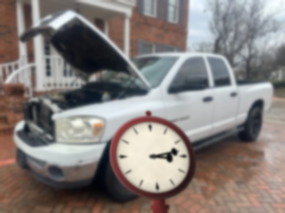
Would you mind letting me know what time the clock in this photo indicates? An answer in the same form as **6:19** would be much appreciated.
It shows **3:13**
